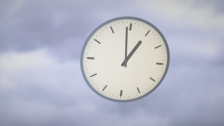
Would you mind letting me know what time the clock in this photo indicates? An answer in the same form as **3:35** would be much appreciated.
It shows **12:59**
